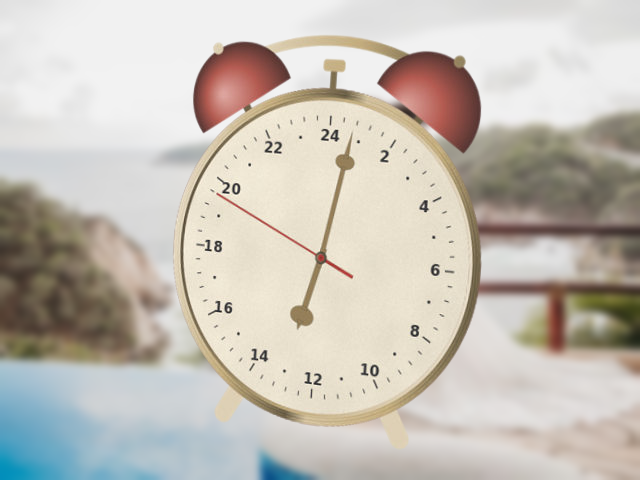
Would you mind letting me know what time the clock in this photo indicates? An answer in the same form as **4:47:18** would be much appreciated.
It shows **13:01:49**
